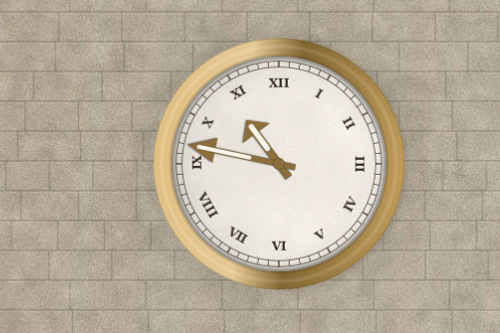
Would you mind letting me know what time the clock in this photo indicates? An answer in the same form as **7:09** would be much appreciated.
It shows **10:47**
